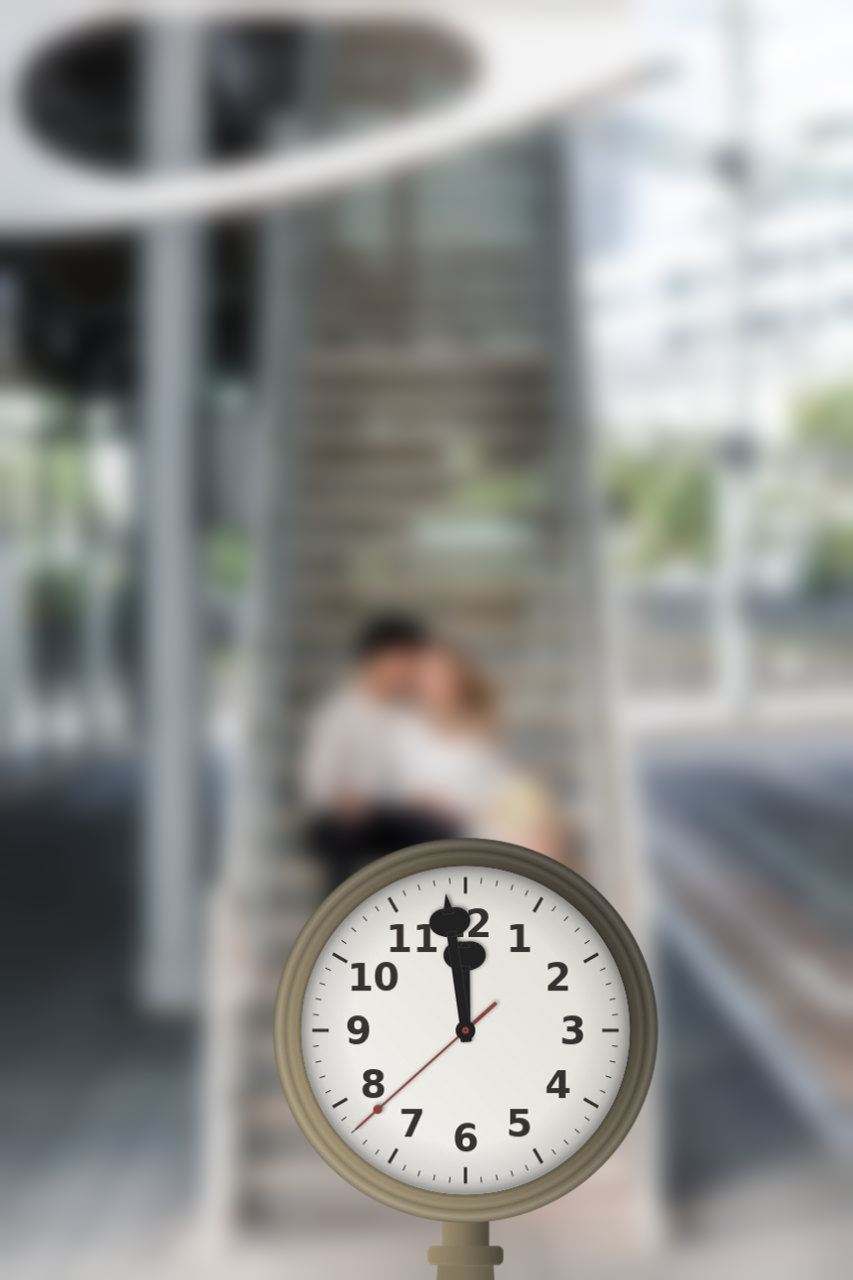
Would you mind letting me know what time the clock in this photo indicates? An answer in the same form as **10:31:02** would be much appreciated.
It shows **11:58:38**
